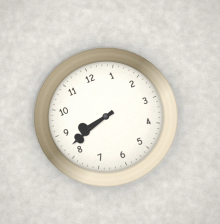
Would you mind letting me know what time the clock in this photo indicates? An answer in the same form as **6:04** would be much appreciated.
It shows **8:42**
